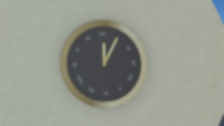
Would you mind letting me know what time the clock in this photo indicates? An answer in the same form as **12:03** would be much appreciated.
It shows **12:05**
